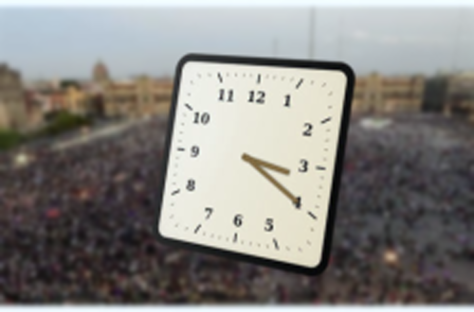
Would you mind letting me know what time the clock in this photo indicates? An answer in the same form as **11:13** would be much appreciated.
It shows **3:20**
